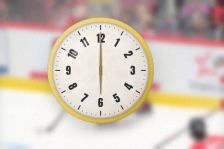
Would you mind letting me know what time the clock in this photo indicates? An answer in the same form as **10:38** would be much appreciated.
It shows **6:00**
